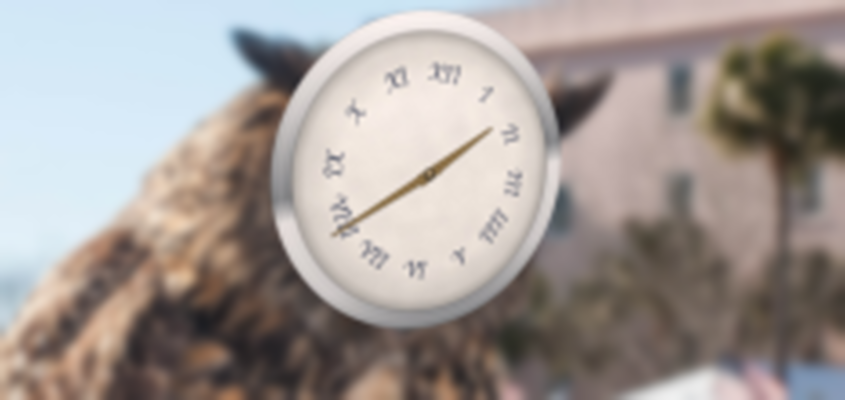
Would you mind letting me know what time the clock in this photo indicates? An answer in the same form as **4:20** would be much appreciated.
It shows **1:39**
